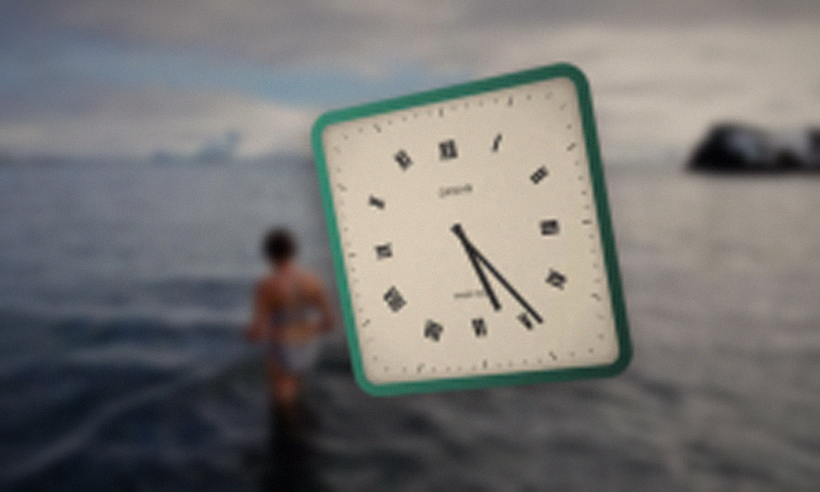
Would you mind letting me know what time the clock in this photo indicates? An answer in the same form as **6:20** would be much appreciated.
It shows **5:24**
